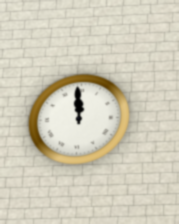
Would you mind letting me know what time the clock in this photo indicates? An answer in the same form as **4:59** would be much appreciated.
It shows **11:59**
